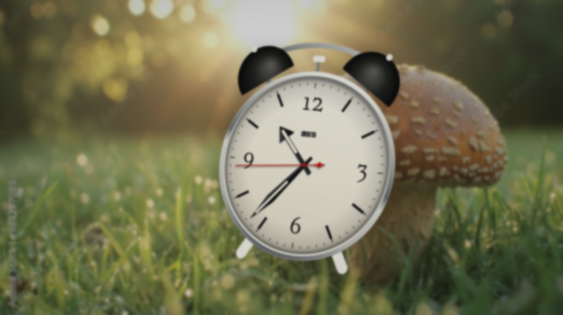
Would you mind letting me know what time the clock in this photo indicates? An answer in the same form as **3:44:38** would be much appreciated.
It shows **10:36:44**
